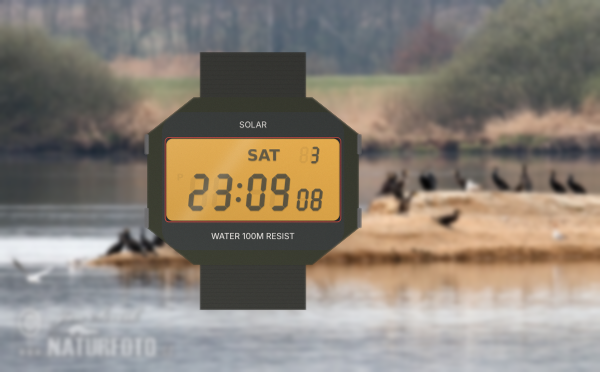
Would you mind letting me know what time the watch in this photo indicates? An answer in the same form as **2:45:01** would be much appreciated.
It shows **23:09:08**
